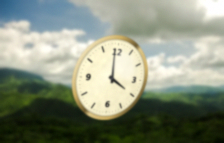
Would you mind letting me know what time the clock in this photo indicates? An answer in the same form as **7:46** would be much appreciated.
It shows **3:59**
